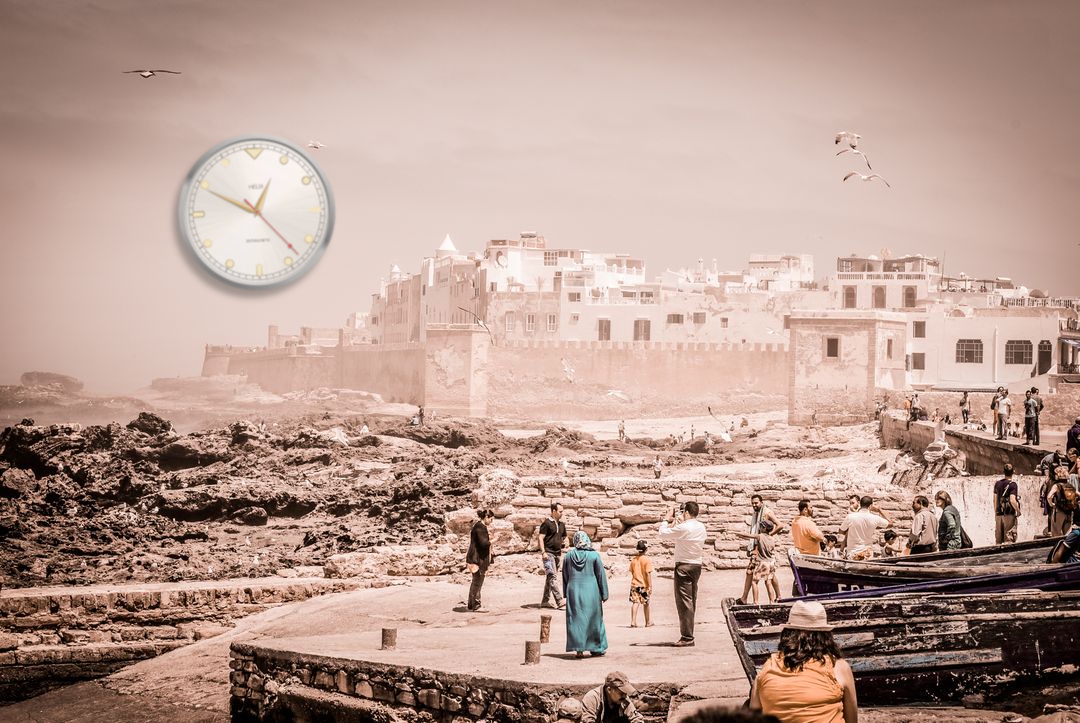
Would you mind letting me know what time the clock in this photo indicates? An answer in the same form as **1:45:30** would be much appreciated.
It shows **12:49:23**
